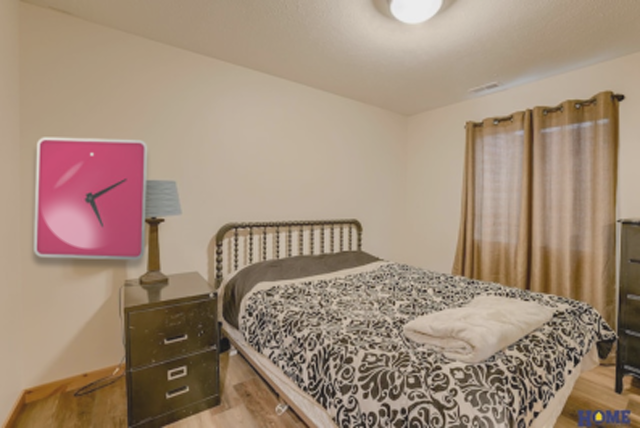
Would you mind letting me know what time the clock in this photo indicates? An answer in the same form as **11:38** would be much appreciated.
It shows **5:10**
